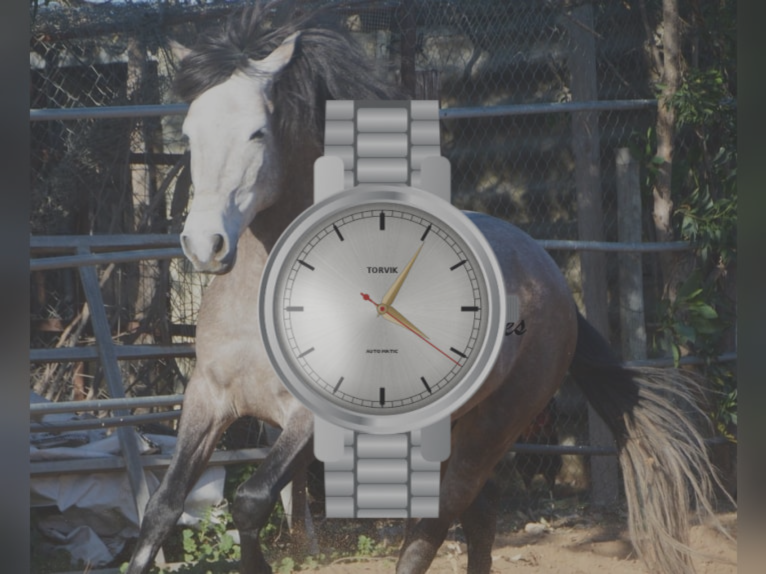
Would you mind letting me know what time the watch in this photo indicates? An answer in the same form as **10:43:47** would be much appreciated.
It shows **4:05:21**
